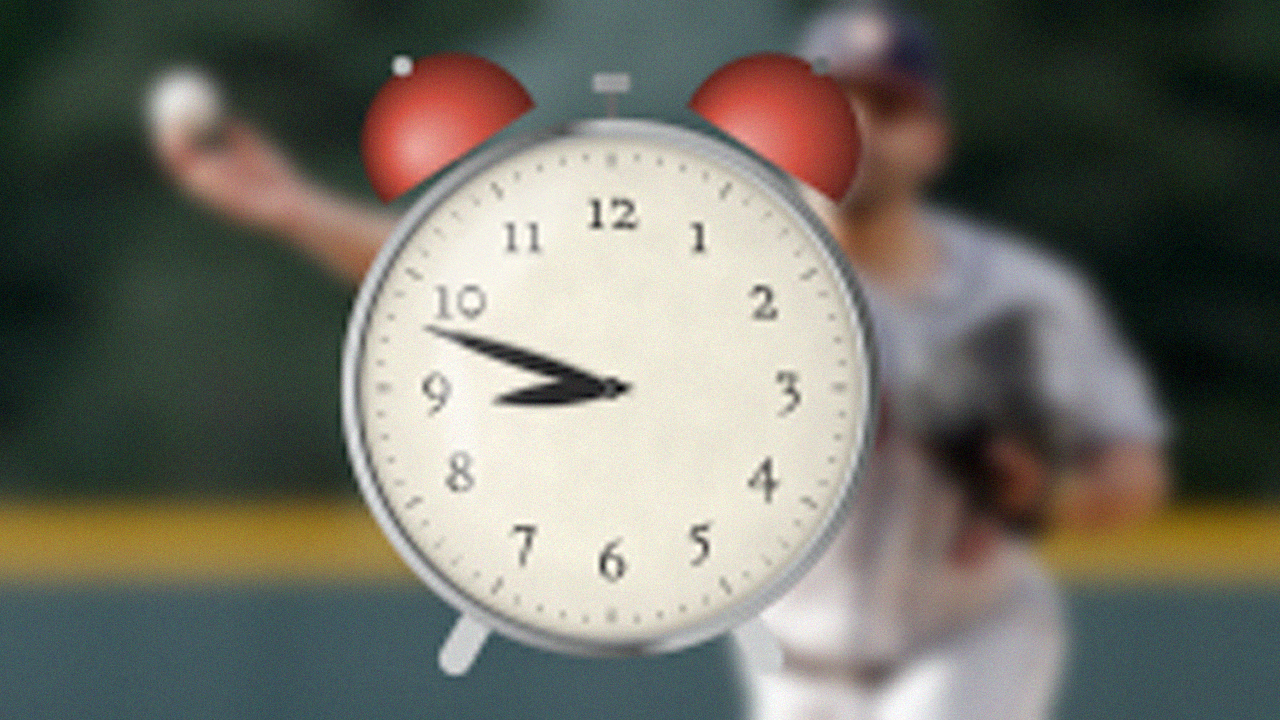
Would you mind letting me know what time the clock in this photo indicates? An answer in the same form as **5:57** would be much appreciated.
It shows **8:48**
